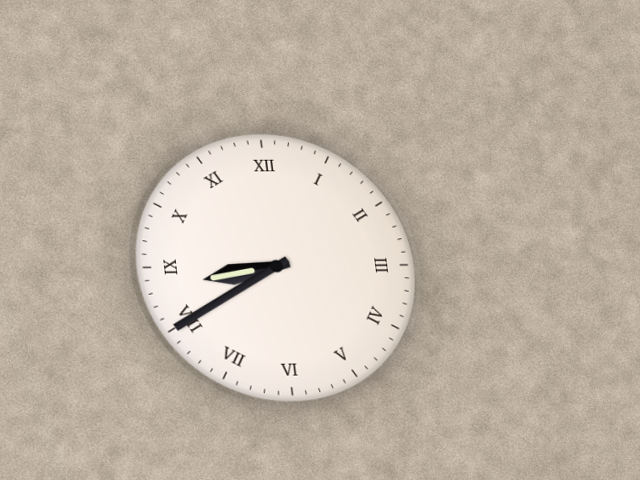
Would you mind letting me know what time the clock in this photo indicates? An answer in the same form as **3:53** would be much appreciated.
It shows **8:40**
